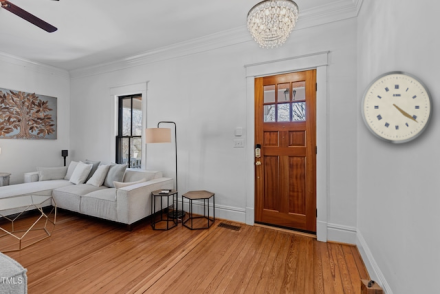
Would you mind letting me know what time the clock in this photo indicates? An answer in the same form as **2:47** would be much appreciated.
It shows **4:21**
